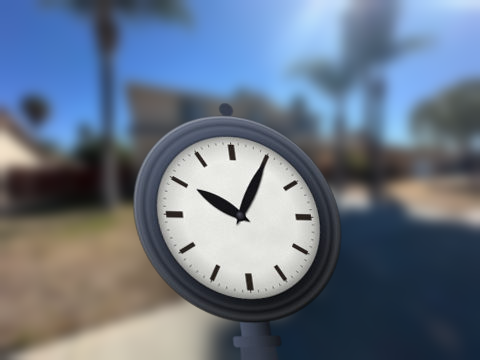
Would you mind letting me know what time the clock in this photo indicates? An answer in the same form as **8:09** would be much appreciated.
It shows **10:05**
